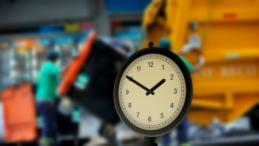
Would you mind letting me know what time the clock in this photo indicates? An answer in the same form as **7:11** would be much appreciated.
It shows **1:50**
